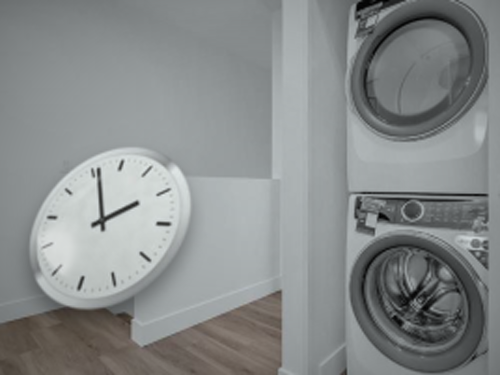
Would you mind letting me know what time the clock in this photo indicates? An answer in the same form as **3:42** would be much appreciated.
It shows **1:56**
